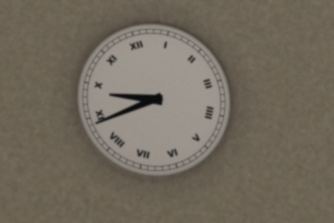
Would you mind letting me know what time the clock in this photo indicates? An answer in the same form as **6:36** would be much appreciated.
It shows **9:44**
